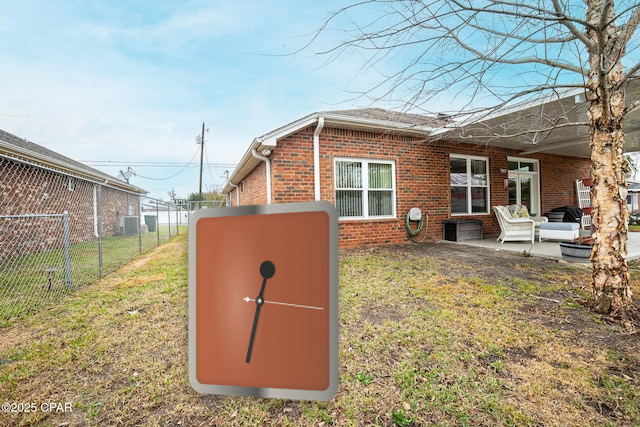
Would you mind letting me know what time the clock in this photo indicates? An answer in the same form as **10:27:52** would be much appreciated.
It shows **12:32:16**
